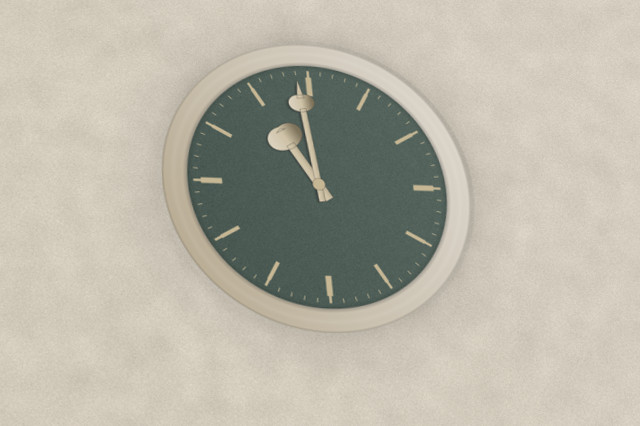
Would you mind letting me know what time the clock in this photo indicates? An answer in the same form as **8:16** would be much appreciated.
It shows **10:59**
